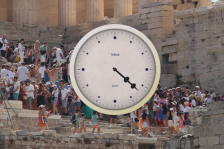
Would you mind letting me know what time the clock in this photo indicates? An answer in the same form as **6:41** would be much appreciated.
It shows **4:22**
